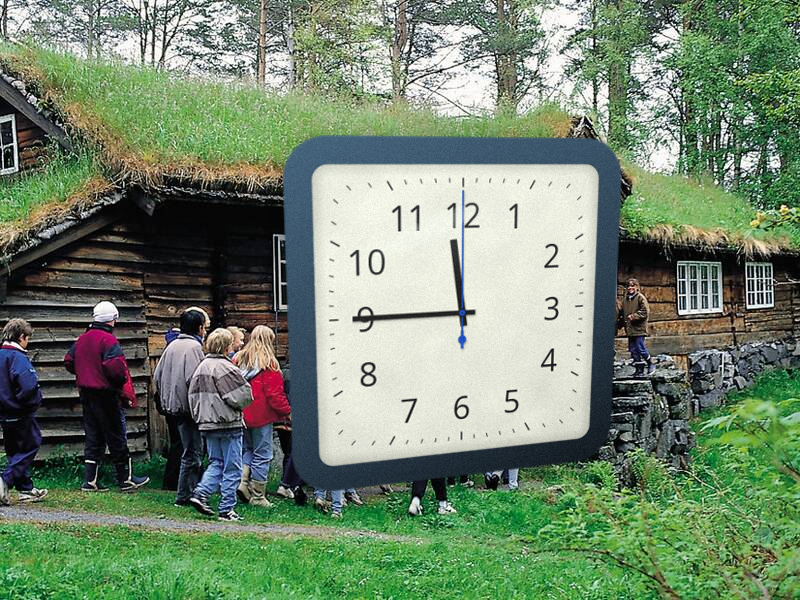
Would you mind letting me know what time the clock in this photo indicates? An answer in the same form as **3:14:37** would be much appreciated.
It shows **11:45:00**
